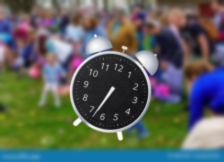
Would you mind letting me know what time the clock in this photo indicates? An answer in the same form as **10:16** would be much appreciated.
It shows **6:33**
